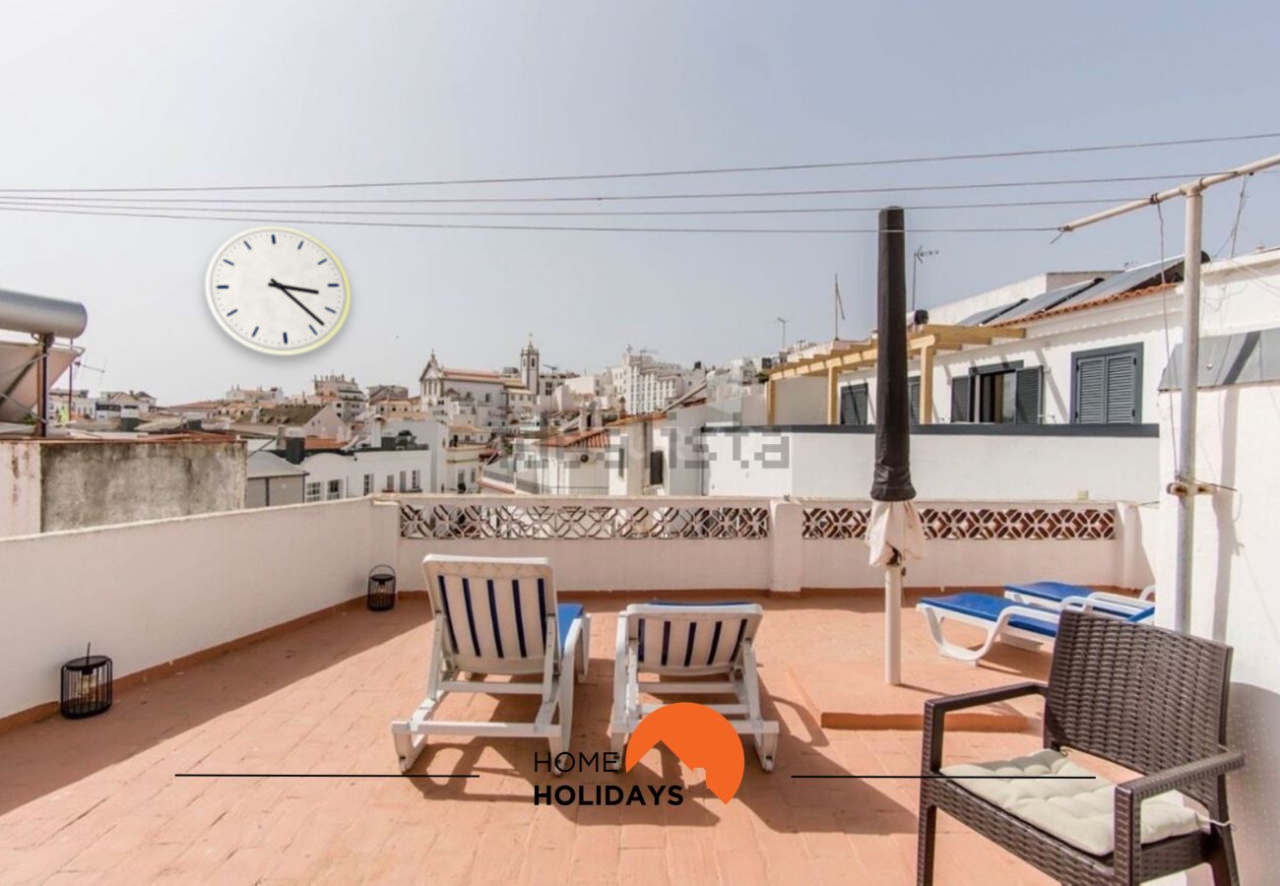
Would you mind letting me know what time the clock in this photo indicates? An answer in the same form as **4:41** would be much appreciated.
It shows **3:23**
